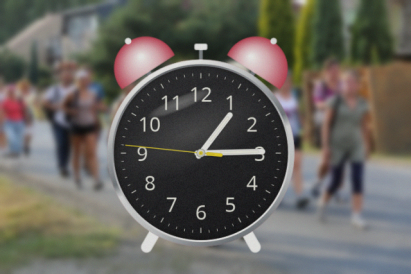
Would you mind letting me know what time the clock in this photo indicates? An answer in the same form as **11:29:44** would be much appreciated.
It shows **1:14:46**
